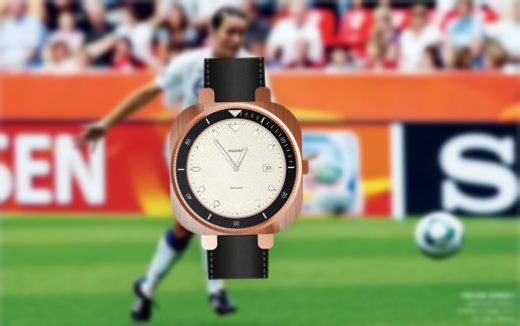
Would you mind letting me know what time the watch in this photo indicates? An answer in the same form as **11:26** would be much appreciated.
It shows **12:54**
